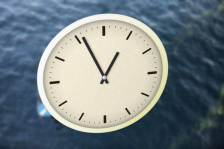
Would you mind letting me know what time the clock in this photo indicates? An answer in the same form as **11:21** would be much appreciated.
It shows **12:56**
